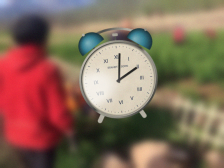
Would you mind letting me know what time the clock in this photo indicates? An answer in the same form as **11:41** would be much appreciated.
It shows **2:01**
